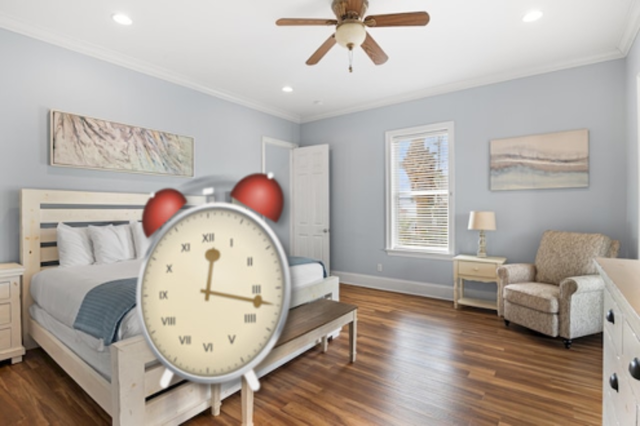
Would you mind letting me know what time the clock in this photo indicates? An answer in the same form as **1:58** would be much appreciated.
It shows **12:17**
